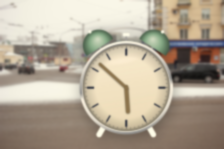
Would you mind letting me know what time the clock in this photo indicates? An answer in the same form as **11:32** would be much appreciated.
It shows **5:52**
